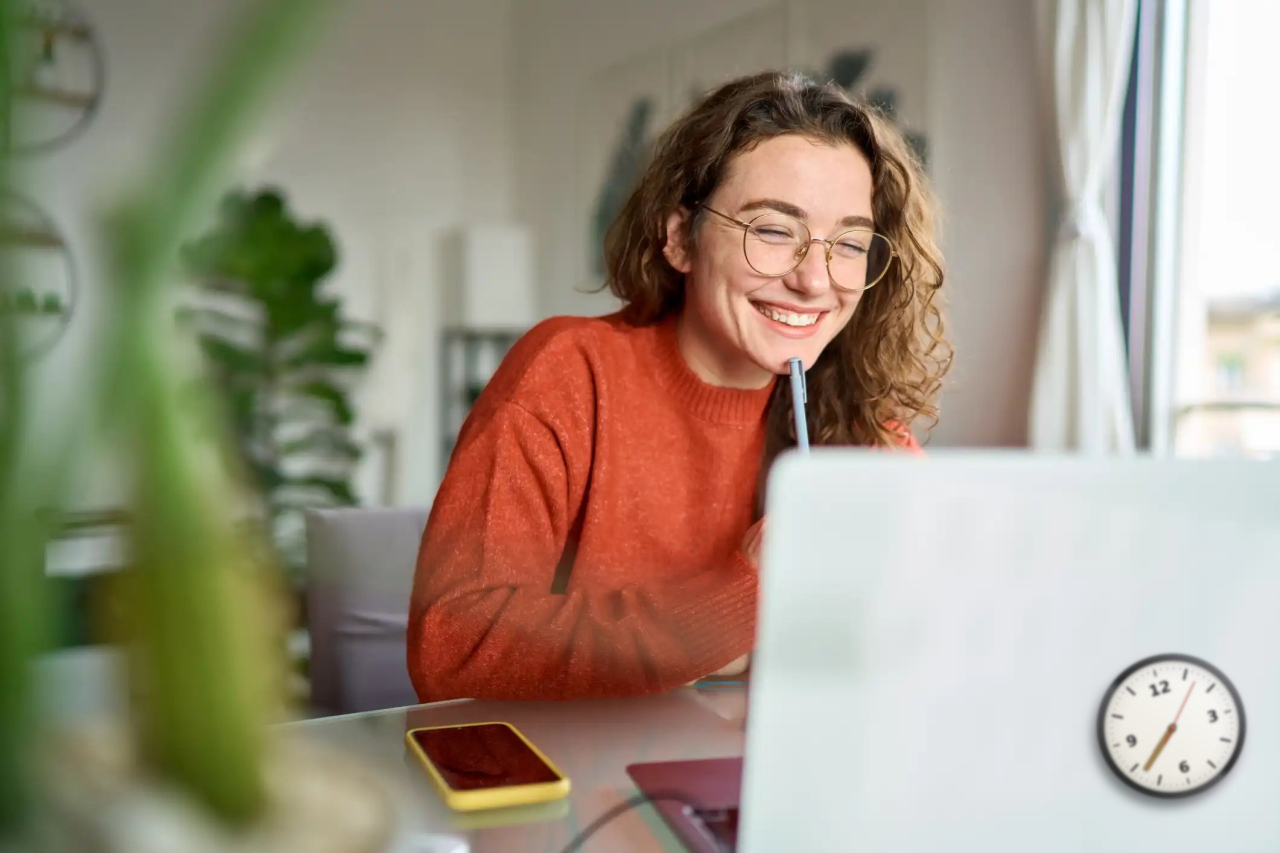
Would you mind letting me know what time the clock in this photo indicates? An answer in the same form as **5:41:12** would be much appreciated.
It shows **7:38:07**
